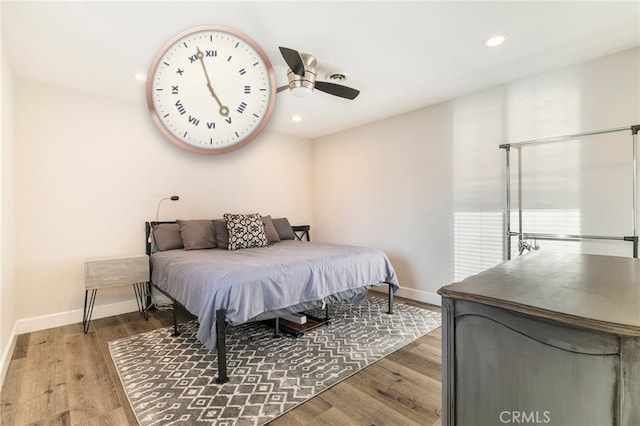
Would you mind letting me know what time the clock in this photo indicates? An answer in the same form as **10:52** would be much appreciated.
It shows **4:57**
